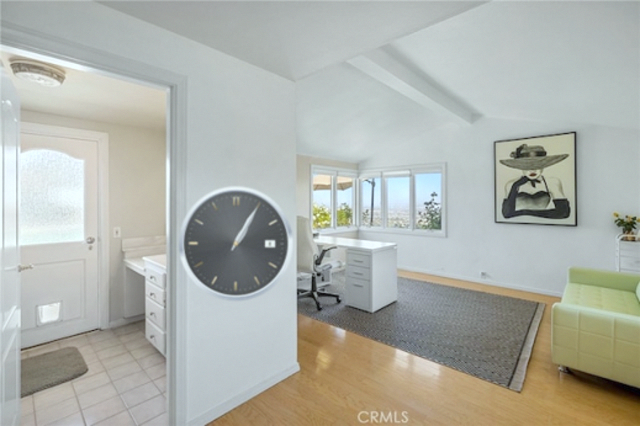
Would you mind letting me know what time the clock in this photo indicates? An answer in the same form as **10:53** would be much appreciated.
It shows **1:05**
